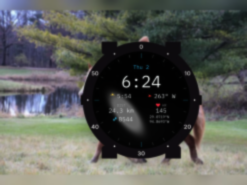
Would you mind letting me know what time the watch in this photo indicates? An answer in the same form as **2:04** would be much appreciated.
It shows **6:24**
